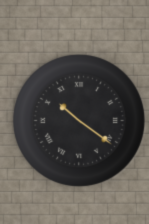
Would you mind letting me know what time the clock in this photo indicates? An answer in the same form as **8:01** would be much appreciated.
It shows **10:21**
